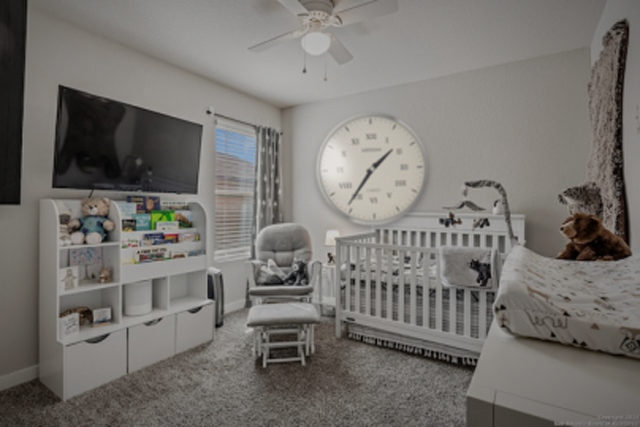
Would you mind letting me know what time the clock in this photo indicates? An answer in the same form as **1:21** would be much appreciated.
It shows **1:36**
